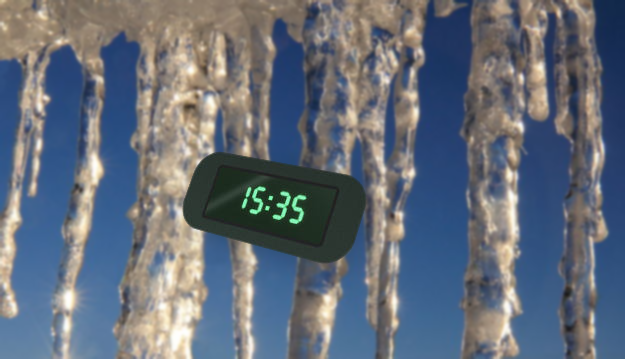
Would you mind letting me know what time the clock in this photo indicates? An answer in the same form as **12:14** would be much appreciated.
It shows **15:35**
